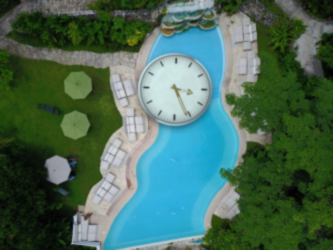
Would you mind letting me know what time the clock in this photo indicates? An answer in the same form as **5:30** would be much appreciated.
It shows **3:26**
